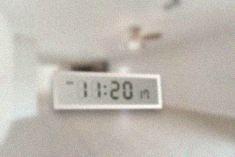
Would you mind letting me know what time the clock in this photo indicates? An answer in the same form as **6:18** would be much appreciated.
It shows **11:20**
